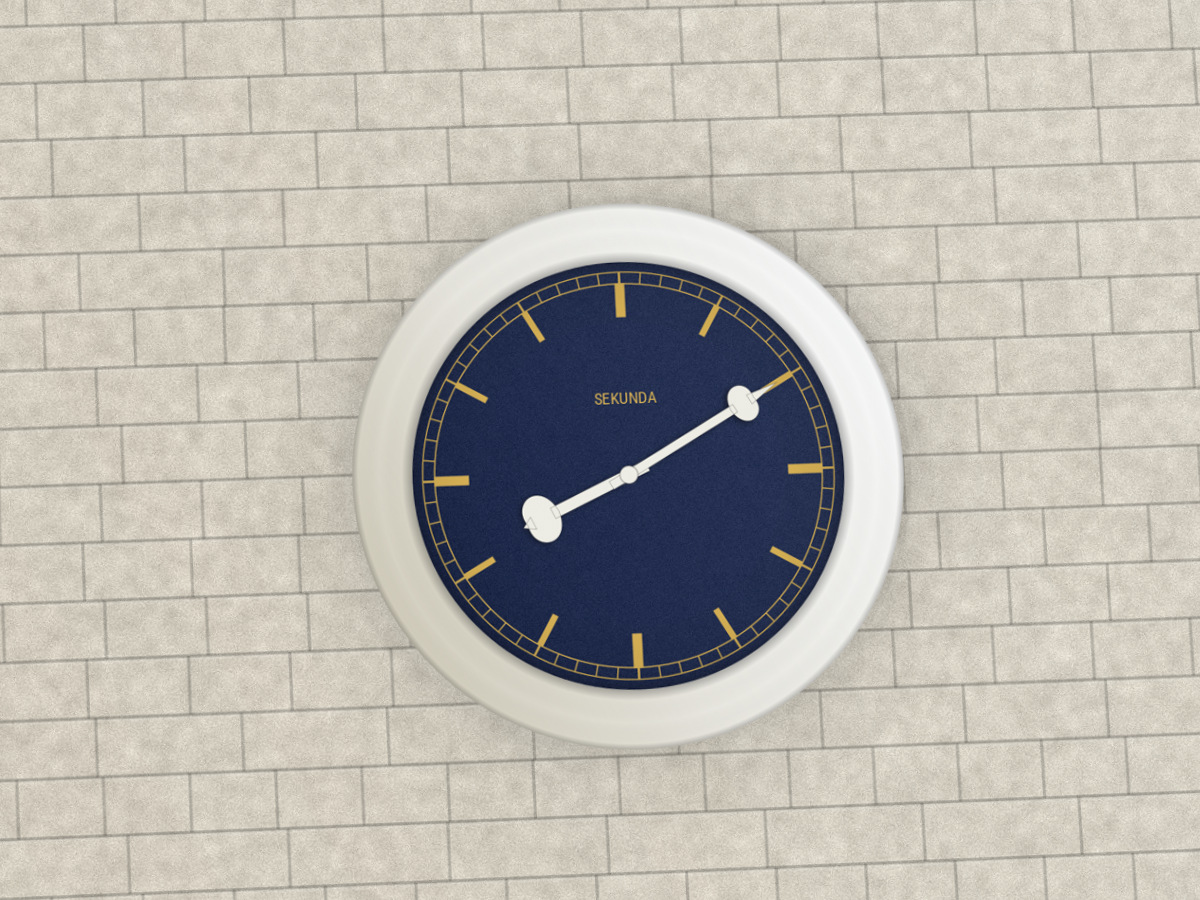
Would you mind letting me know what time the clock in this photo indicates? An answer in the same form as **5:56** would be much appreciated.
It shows **8:10**
